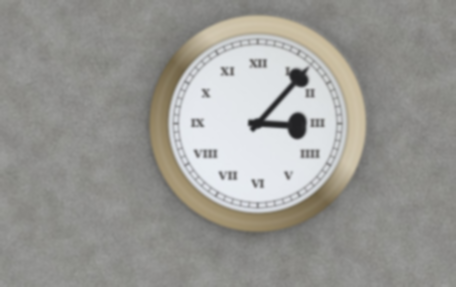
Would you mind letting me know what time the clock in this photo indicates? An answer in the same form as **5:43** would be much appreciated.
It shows **3:07**
